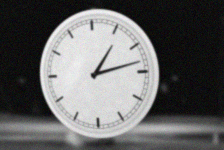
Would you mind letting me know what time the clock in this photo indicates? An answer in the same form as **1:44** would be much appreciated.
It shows **1:13**
